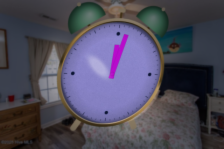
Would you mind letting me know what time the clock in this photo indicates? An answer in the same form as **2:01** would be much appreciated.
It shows **12:02**
